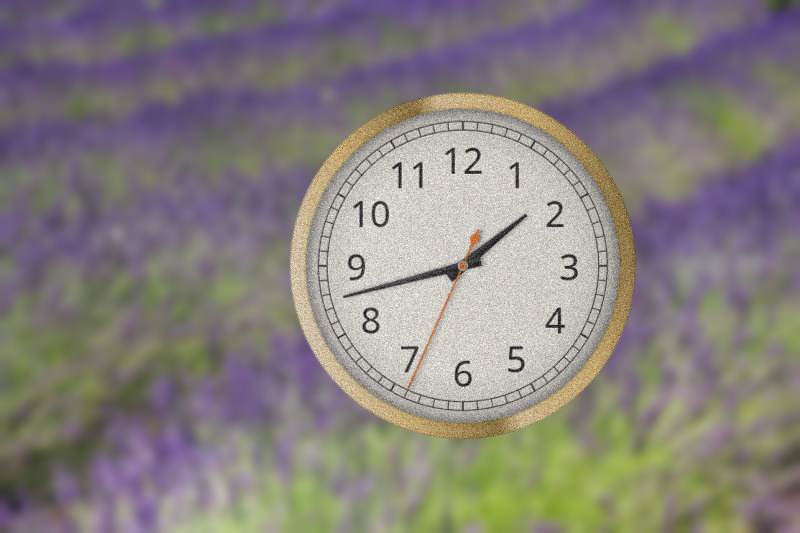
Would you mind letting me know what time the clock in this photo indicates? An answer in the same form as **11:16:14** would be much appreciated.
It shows **1:42:34**
